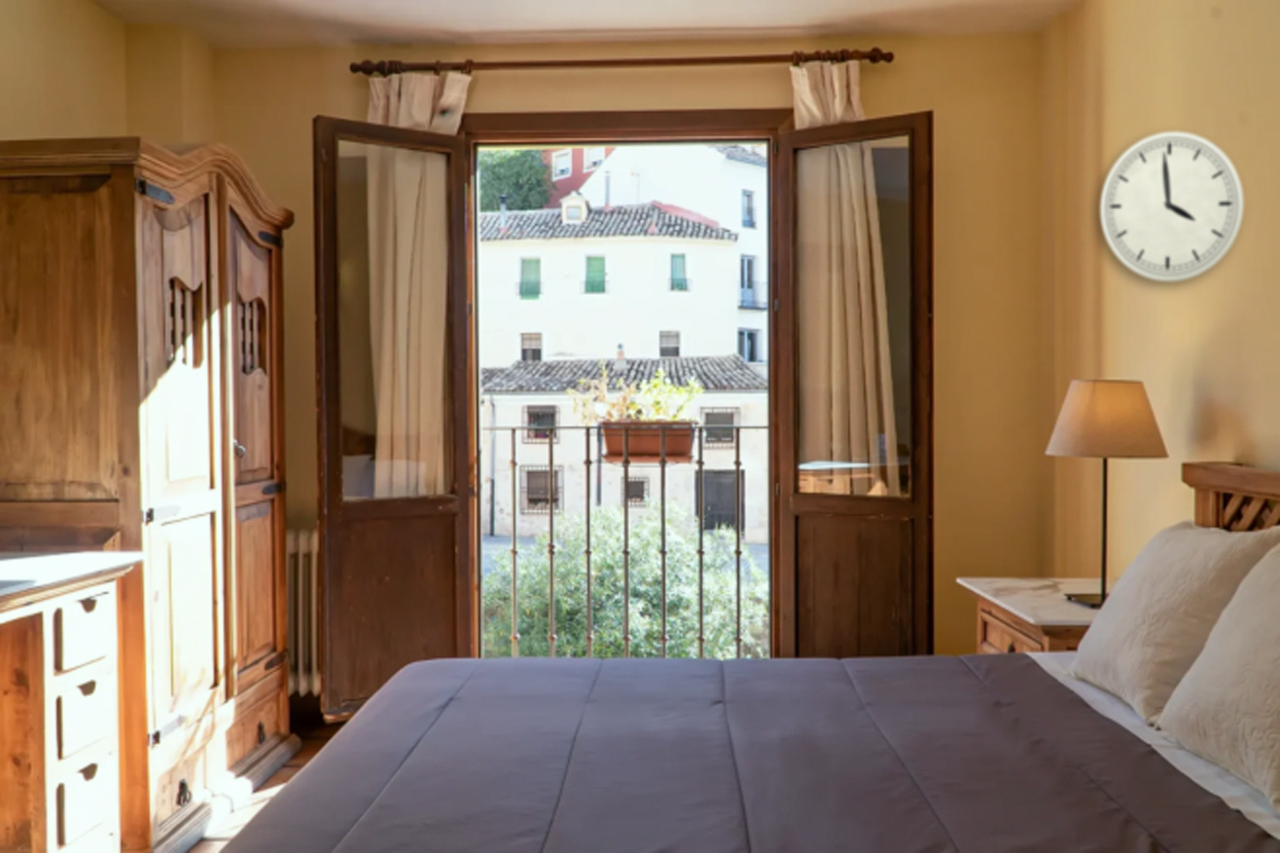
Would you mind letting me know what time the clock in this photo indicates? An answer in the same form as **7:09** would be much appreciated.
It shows **3:59**
